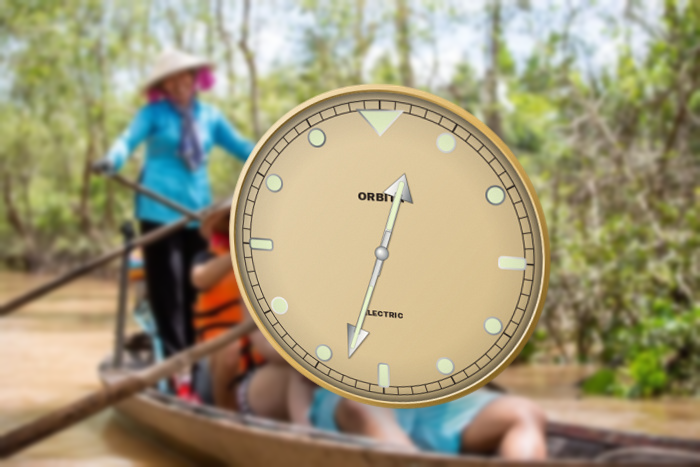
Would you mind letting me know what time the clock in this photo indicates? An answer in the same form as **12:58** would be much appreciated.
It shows **12:33**
